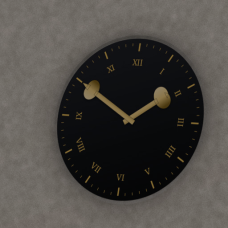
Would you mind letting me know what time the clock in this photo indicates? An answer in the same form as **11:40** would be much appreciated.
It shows **1:50**
